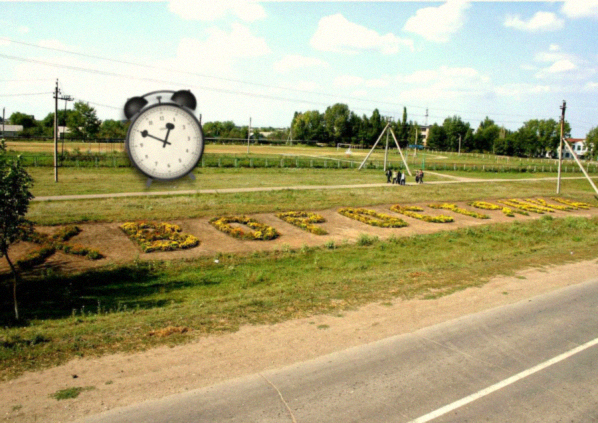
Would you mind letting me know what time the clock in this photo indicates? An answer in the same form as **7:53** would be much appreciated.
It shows **12:50**
